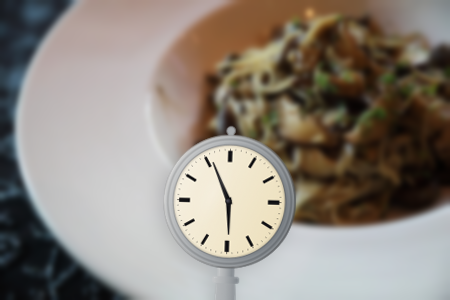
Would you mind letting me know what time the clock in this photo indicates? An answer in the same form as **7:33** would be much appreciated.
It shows **5:56**
